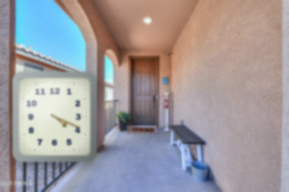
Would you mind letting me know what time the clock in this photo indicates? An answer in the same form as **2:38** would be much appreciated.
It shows **4:19**
